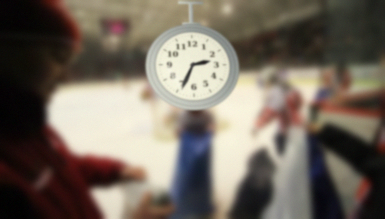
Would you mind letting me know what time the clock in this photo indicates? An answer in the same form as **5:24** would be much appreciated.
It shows **2:34**
